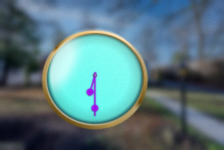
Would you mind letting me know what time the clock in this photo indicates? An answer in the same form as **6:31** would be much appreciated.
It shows **6:30**
